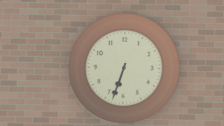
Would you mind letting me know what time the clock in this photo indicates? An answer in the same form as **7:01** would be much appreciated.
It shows **6:33**
